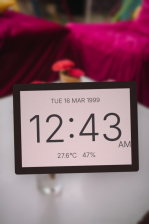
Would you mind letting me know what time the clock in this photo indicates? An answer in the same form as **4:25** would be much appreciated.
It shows **12:43**
